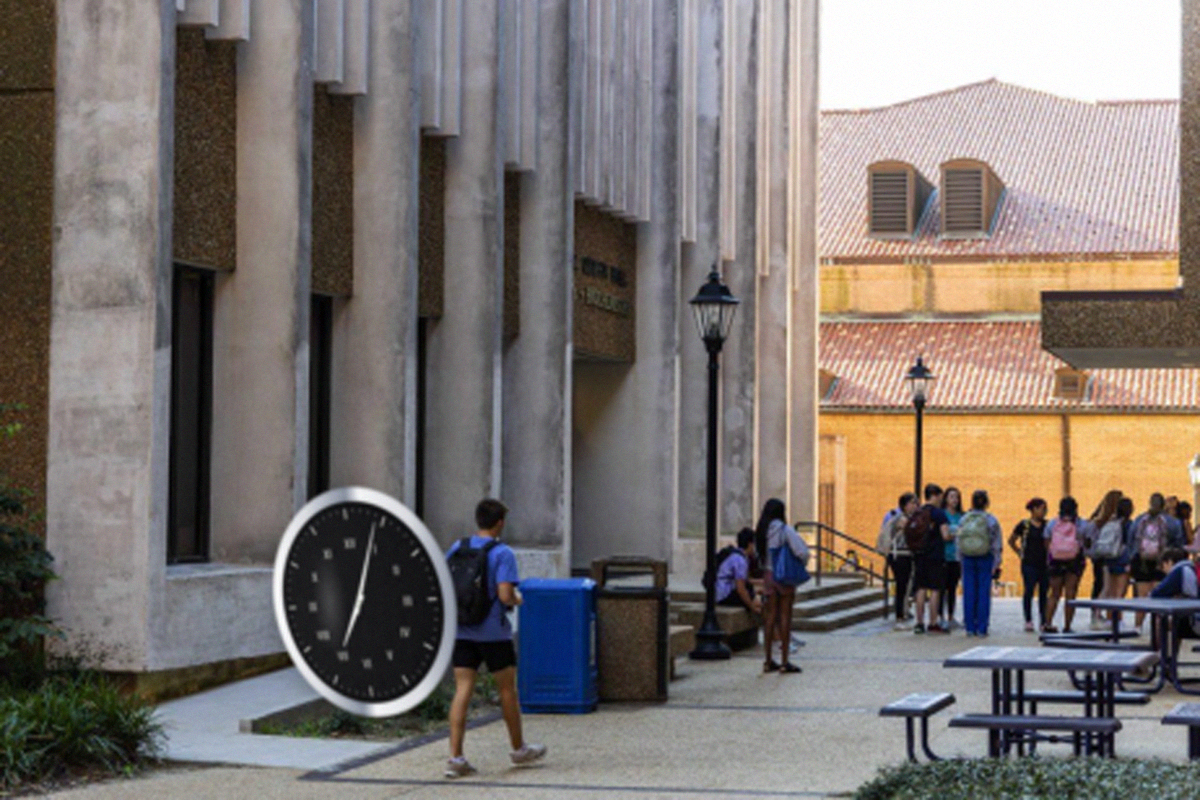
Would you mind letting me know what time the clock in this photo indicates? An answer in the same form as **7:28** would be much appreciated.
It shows **7:04**
